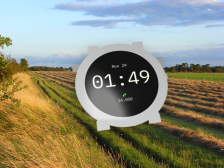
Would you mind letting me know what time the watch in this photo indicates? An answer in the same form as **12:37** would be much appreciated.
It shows **1:49**
